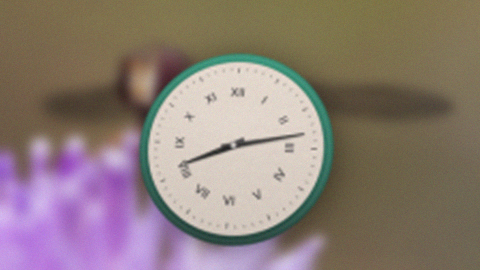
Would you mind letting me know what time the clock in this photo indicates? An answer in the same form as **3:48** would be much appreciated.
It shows **8:13**
